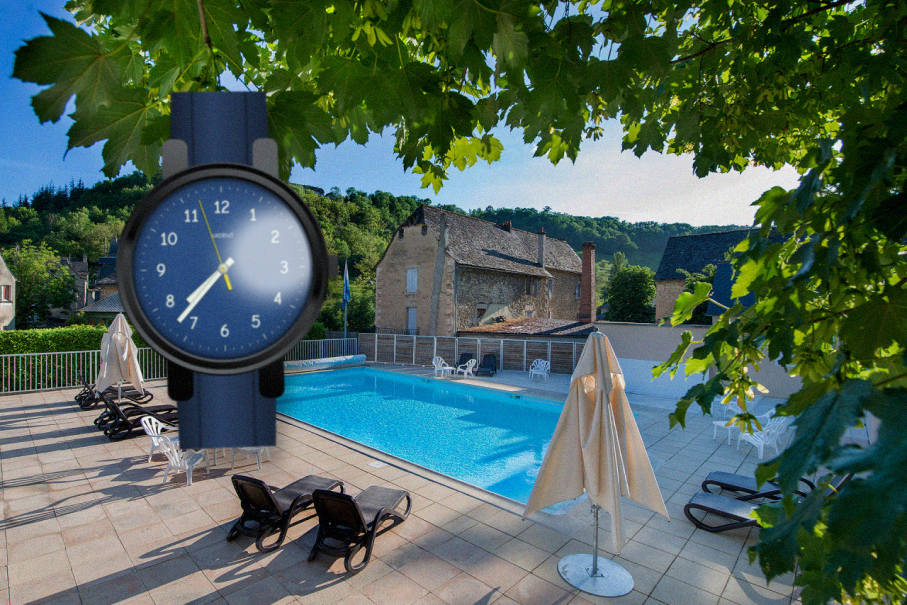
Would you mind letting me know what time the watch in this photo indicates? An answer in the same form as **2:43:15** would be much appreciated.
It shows **7:36:57**
